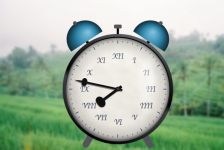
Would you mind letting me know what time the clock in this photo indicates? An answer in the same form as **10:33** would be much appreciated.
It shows **7:47**
